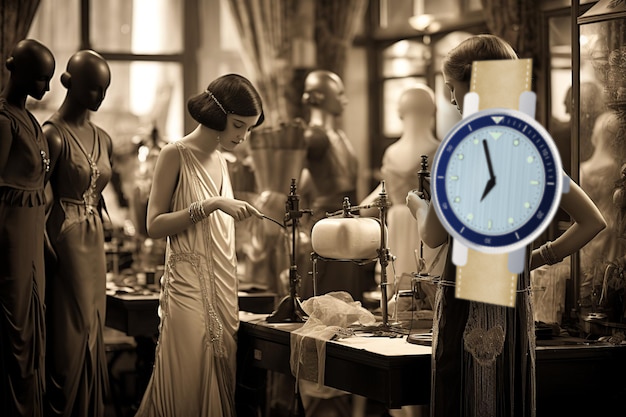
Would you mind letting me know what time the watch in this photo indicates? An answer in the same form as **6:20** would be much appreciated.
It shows **6:57**
